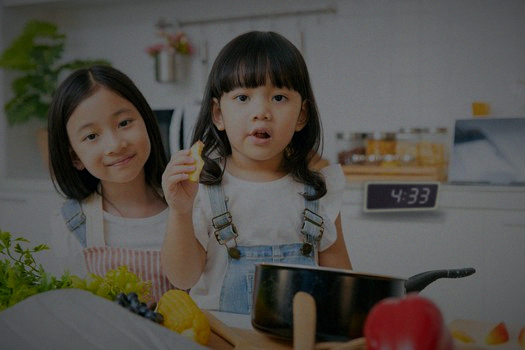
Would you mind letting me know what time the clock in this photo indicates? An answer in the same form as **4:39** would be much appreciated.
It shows **4:33**
